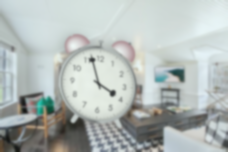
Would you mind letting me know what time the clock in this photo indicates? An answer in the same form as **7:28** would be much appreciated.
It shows **3:57**
